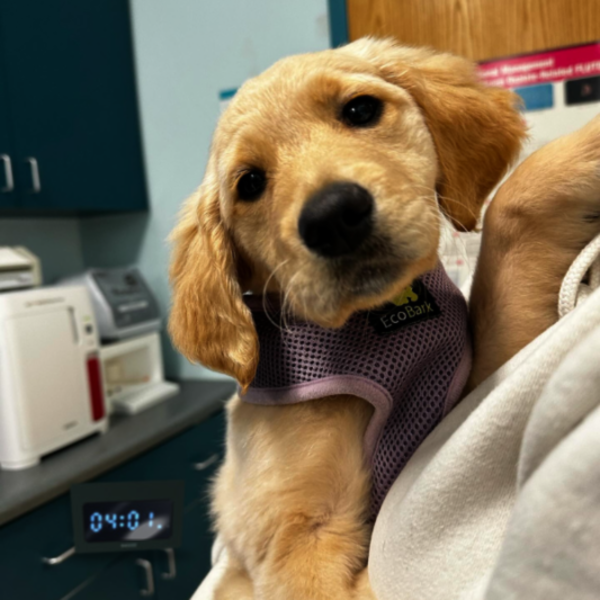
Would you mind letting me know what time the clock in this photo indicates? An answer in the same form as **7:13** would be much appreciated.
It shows **4:01**
